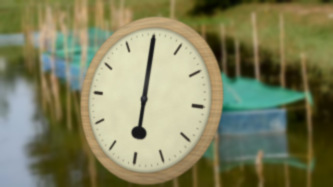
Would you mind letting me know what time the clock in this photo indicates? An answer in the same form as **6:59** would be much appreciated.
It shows **6:00**
